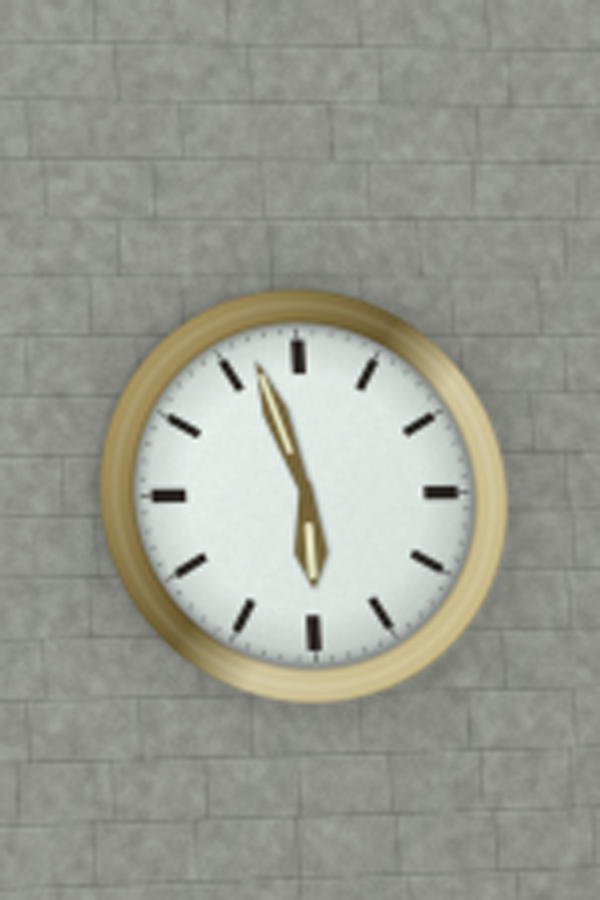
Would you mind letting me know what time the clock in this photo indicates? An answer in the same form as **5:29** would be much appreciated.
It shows **5:57**
